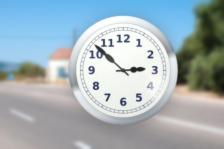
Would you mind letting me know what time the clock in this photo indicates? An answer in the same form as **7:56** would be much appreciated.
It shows **2:52**
